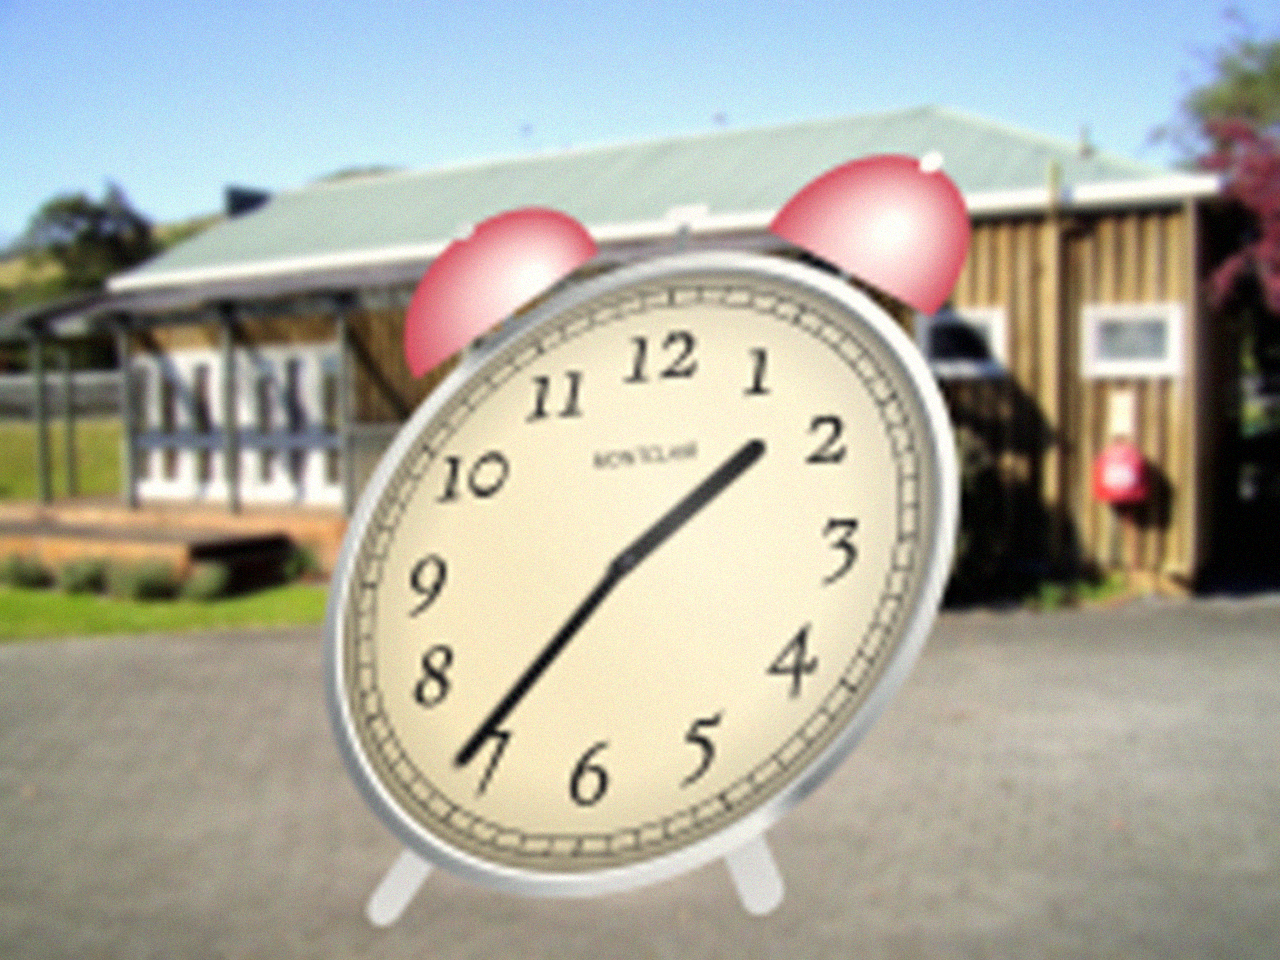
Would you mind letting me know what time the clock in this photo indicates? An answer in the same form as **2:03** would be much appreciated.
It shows **1:36**
